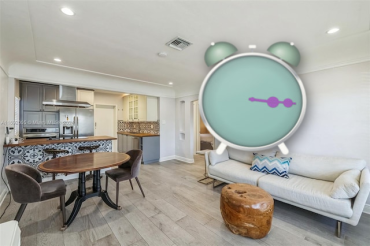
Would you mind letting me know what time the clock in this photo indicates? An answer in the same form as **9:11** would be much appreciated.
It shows **3:16**
